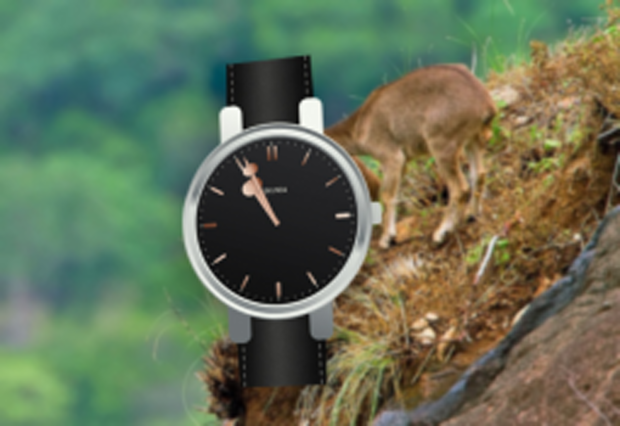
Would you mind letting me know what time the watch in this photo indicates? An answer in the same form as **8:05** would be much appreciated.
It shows **10:56**
